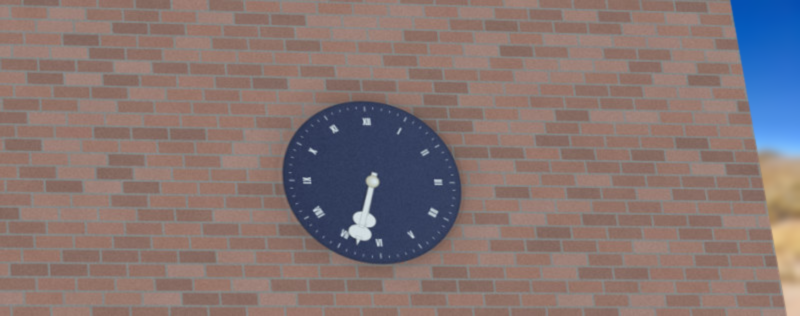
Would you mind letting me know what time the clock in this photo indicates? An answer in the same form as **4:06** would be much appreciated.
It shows **6:33**
